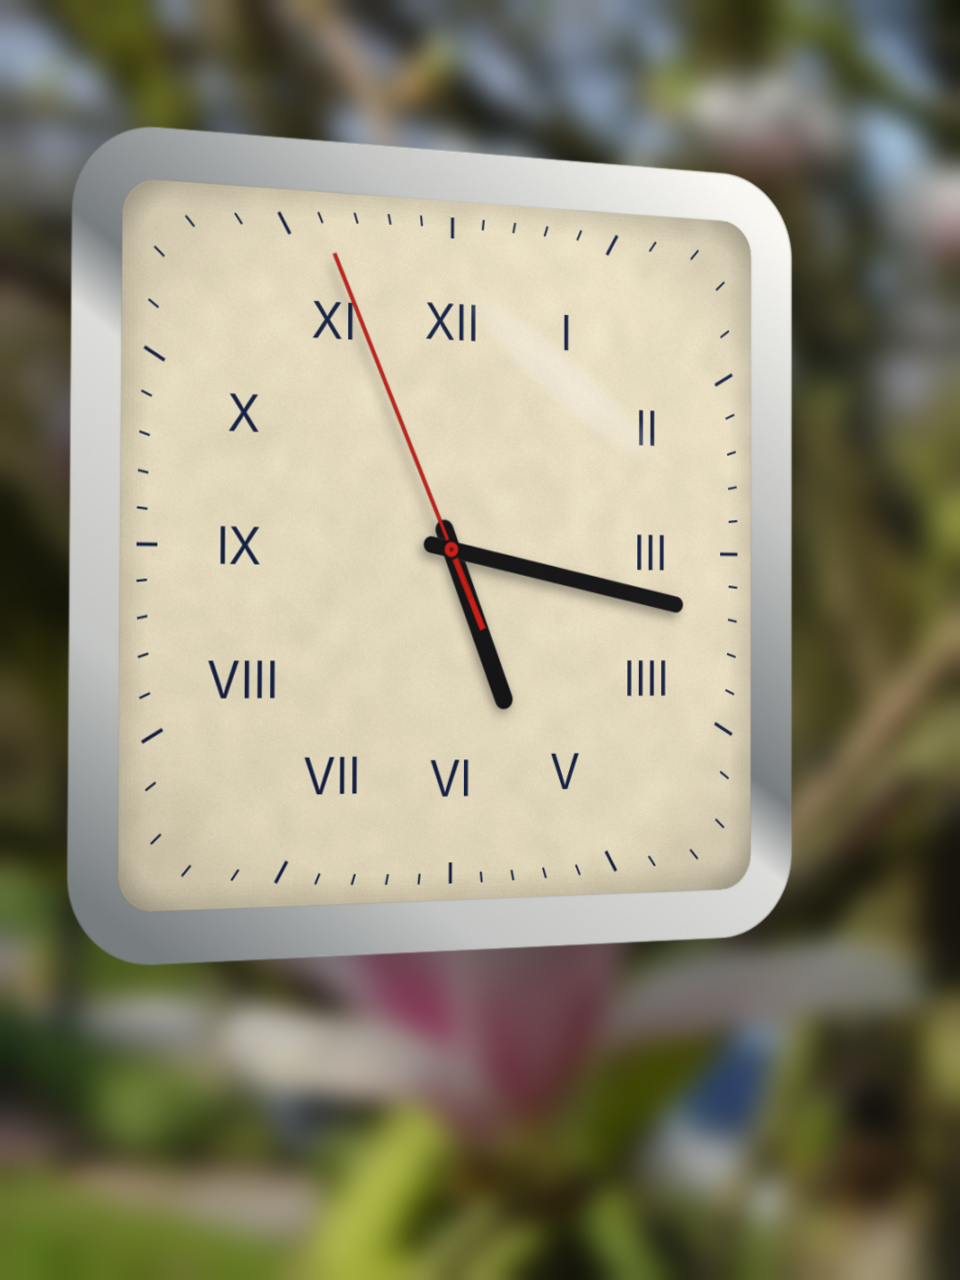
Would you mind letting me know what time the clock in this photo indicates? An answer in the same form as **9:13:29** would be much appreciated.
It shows **5:16:56**
